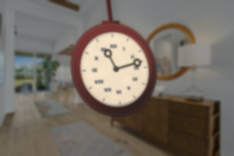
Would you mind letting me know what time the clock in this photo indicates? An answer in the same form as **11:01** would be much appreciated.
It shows **11:13**
